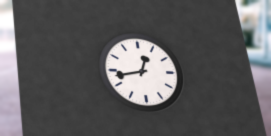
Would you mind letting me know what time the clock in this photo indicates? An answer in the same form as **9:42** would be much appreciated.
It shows **12:43**
